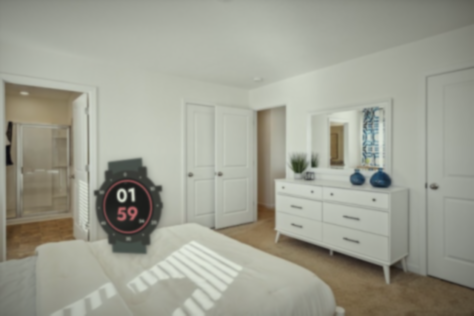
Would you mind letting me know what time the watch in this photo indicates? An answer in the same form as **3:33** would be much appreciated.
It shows **1:59**
